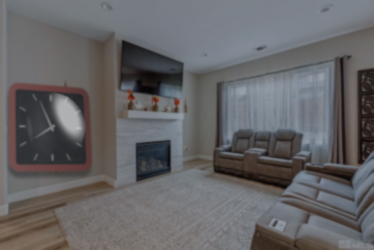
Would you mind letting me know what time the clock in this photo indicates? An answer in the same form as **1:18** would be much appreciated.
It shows **7:56**
